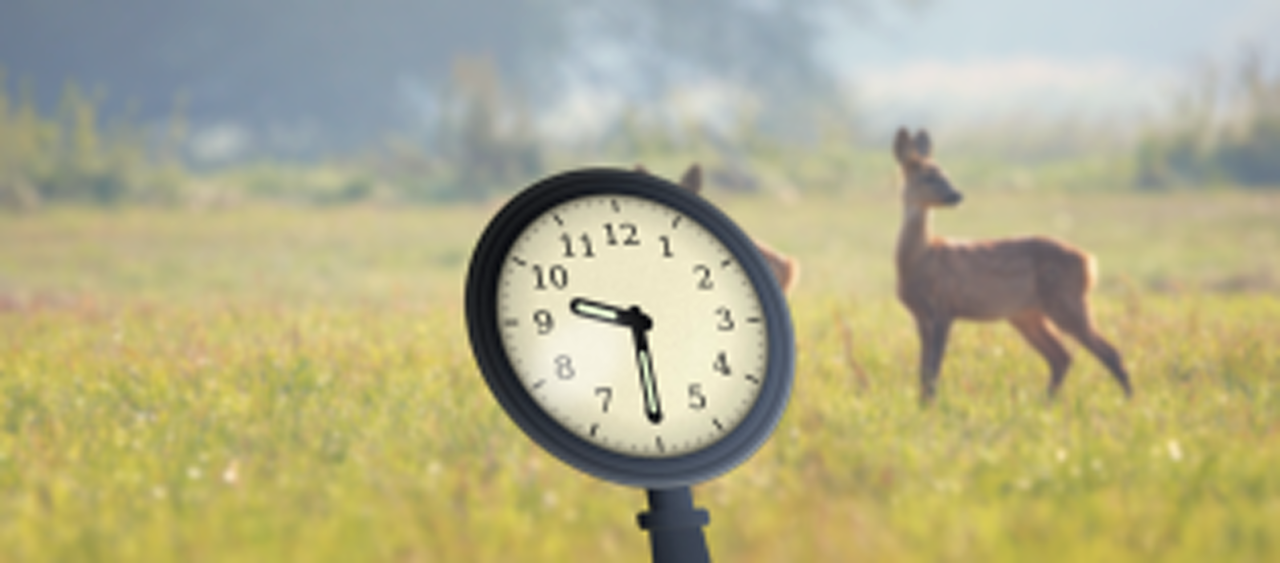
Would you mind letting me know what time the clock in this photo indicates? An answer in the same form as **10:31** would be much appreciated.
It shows **9:30**
